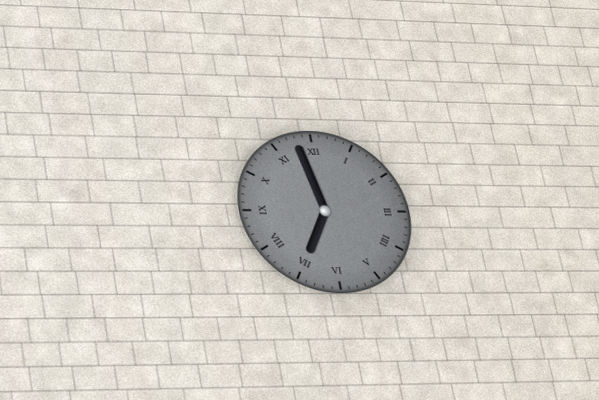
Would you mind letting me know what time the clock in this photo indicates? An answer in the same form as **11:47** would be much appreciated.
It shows **6:58**
